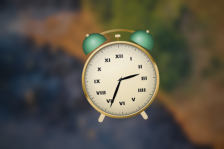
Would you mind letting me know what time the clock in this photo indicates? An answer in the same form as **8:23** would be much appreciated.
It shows **2:34**
